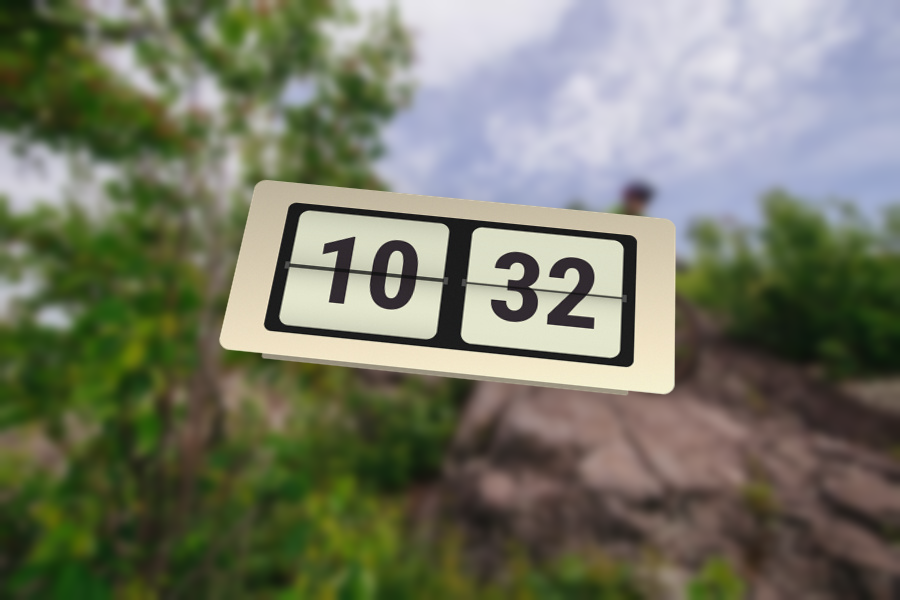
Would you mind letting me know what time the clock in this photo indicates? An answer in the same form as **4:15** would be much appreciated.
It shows **10:32**
